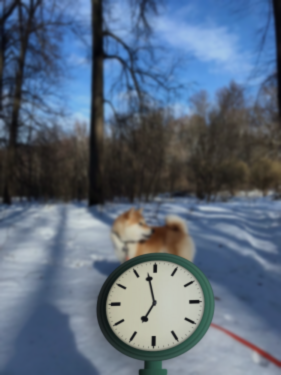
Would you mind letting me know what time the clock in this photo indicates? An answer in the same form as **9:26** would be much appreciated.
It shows **6:58**
